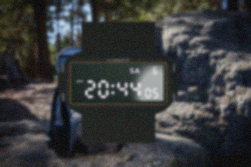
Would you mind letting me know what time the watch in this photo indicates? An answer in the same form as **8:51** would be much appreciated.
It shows **20:44**
